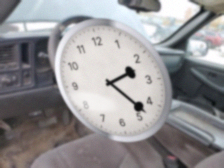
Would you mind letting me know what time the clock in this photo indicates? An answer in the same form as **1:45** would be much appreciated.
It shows **2:23**
